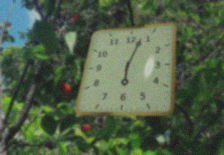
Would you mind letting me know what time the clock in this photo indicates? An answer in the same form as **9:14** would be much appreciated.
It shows **6:03**
